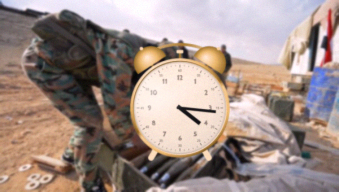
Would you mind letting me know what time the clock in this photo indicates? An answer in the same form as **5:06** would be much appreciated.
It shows **4:16**
